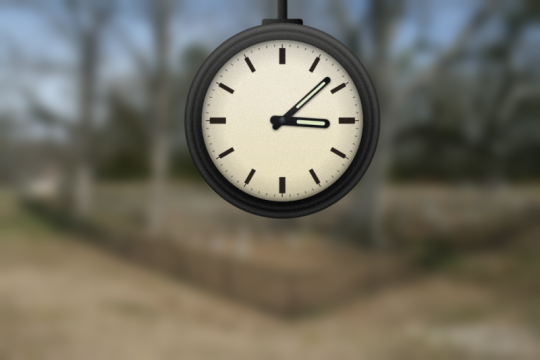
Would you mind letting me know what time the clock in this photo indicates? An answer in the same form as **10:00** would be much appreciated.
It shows **3:08**
